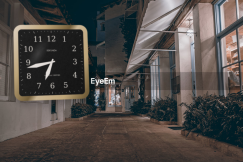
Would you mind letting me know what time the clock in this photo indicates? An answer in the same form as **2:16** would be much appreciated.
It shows **6:43**
